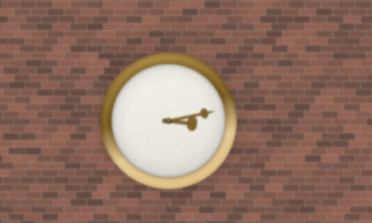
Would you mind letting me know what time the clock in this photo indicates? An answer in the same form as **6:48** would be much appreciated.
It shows **3:13**
